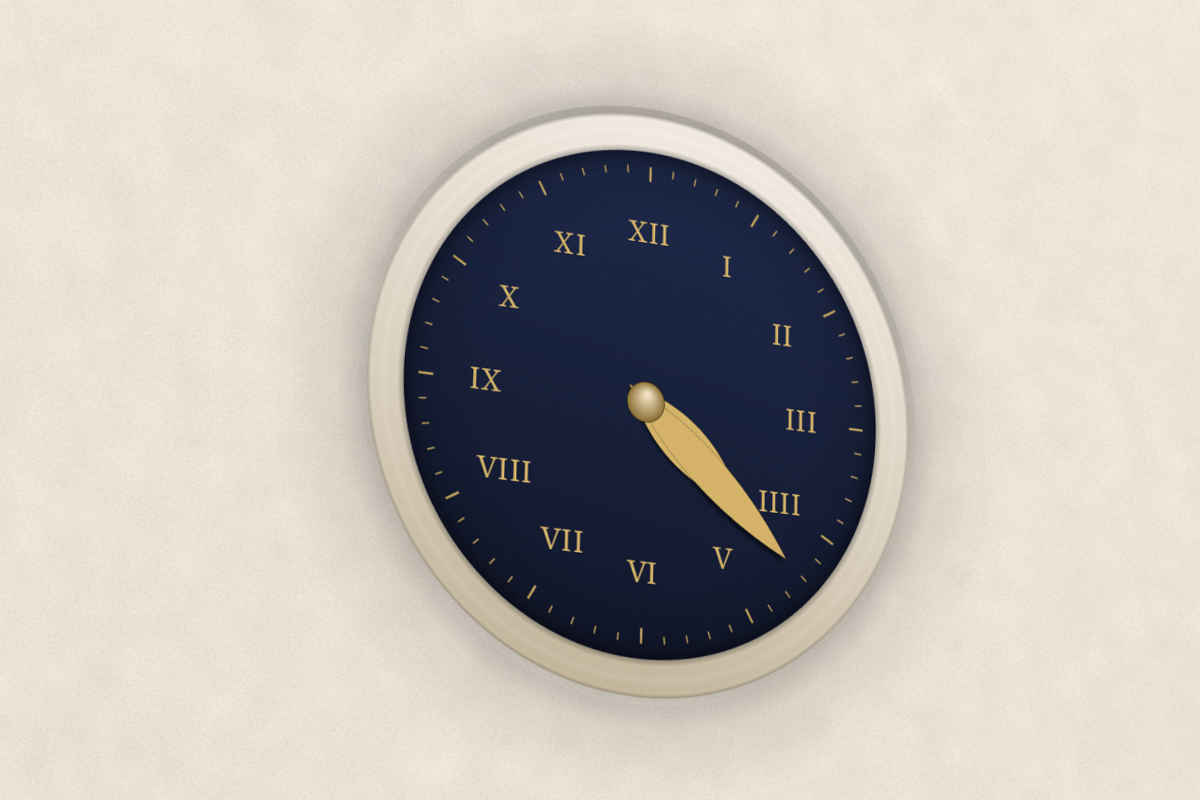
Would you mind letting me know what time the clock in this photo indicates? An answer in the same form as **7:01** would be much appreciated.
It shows **4:22**
